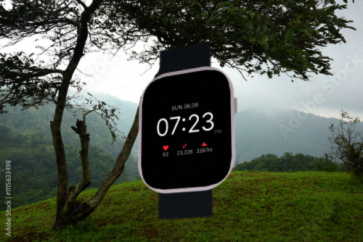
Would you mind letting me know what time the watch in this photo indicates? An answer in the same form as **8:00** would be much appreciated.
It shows **7:23**
